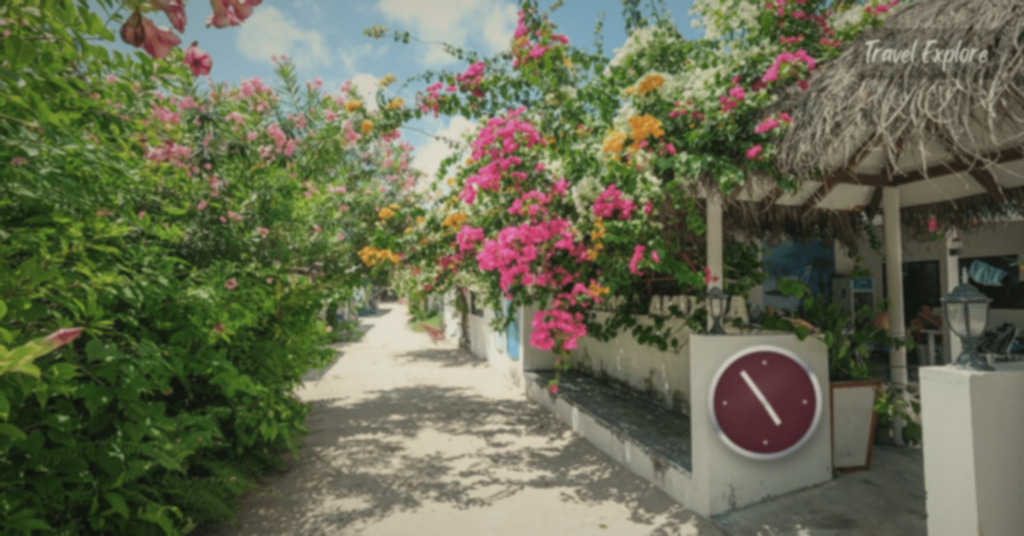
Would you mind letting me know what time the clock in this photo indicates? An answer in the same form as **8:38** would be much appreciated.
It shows **4:54**
